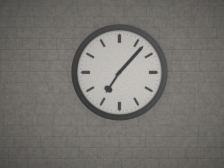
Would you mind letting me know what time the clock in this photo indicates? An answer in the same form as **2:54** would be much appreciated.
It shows **7:07**
